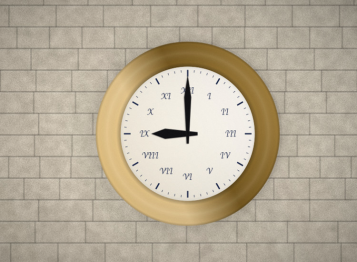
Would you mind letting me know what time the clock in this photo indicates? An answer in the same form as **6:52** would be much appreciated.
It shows **9:00**
